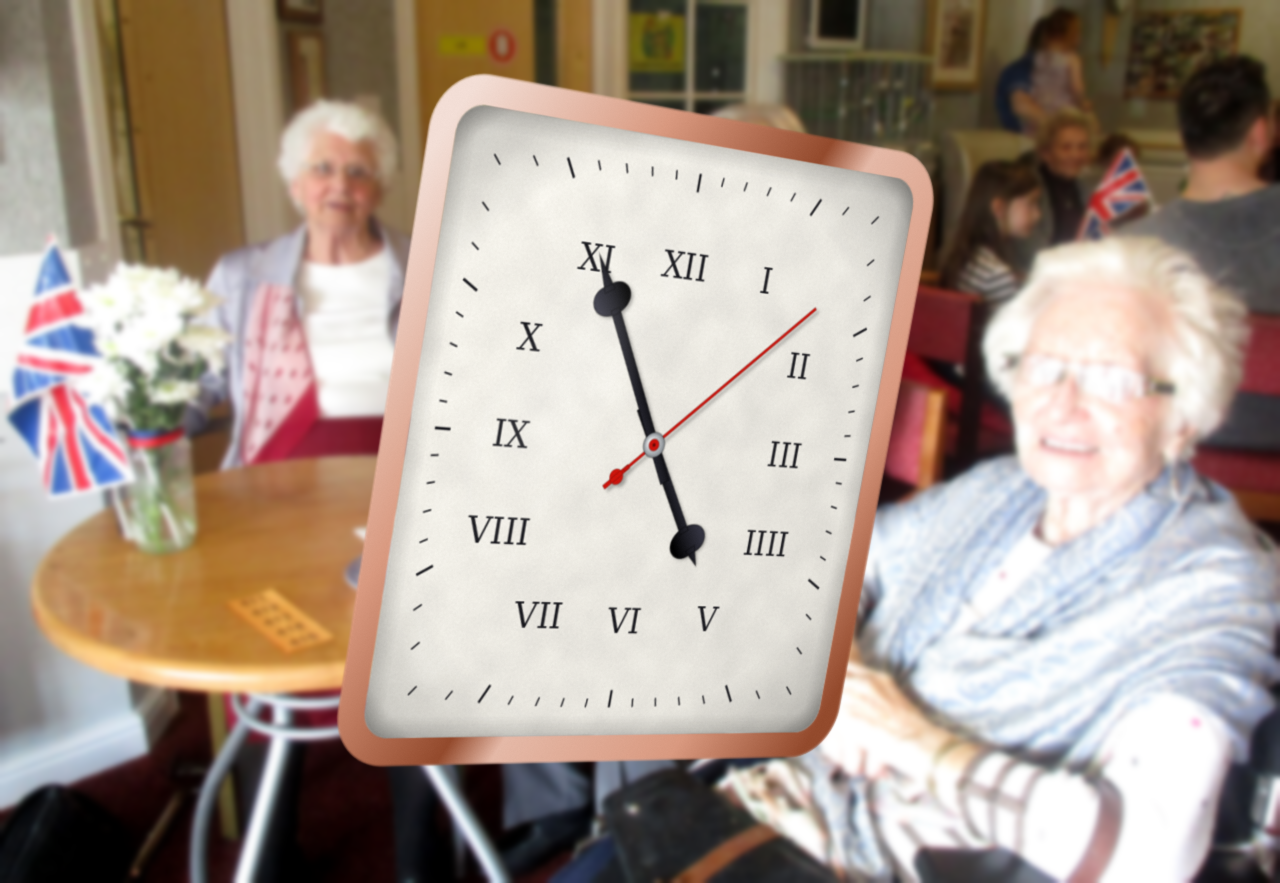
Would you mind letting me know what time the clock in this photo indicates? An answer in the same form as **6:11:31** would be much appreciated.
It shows **4:55:08**
